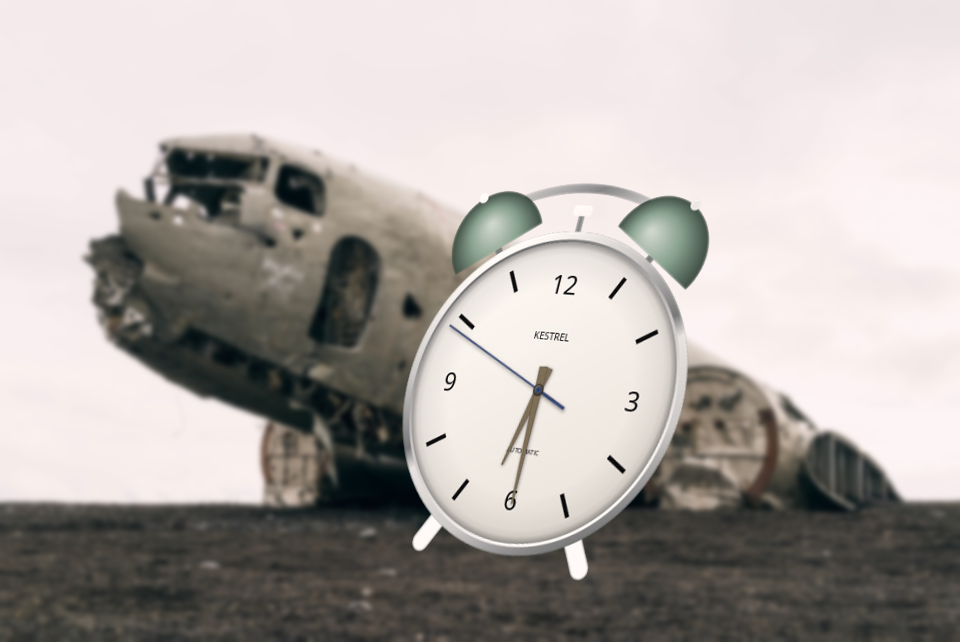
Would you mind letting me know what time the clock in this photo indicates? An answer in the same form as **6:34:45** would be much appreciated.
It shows **6:29:49**
